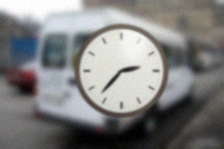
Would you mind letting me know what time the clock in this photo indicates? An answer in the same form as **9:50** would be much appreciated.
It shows **2:37**
